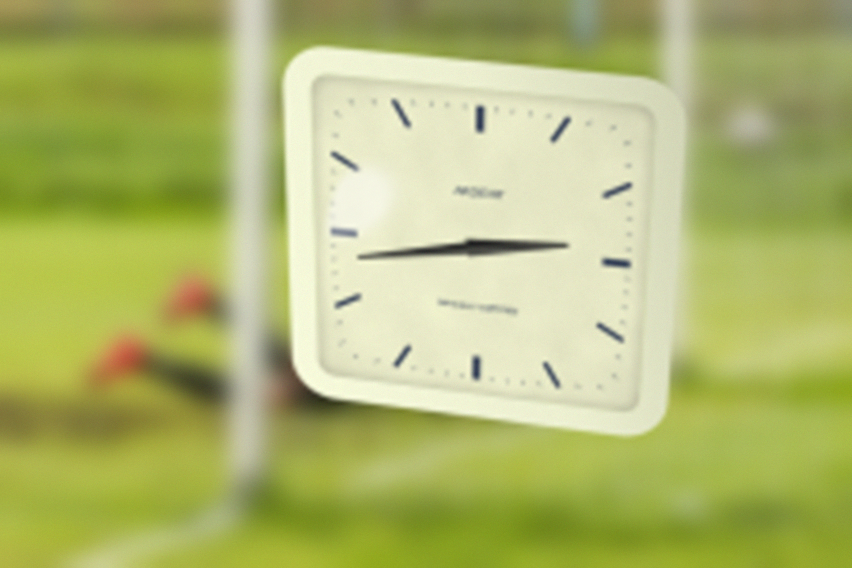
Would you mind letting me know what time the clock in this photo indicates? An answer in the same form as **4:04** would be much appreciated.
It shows **2:43**
